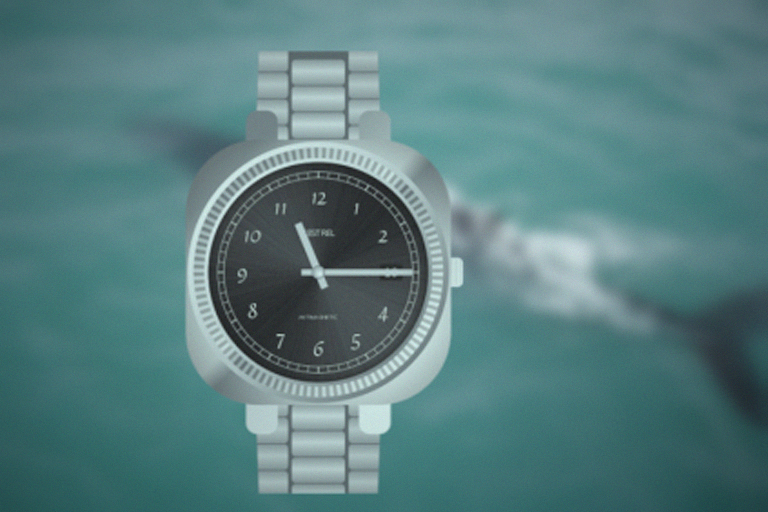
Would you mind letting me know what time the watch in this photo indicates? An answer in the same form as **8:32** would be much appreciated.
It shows **11:15**
